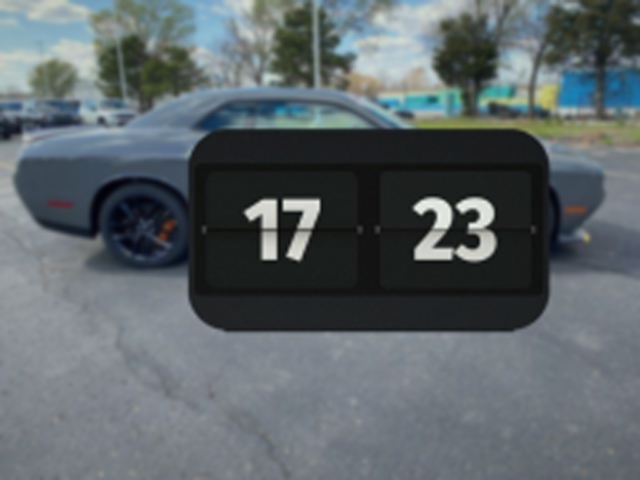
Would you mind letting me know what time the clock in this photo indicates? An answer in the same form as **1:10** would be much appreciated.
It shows **17:23**
